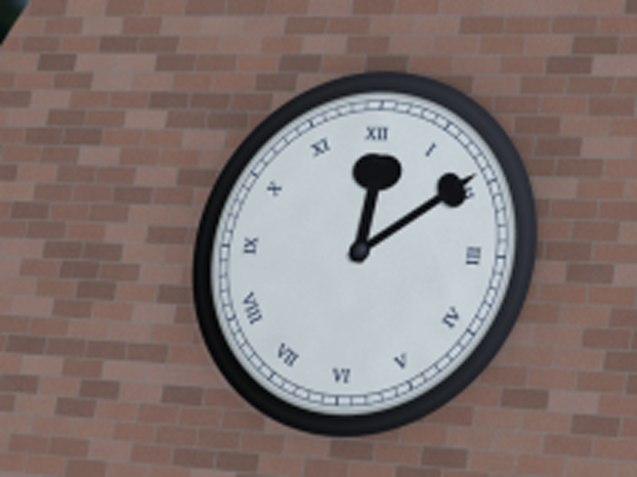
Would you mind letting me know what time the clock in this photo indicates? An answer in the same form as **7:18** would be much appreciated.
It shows **12:09**
